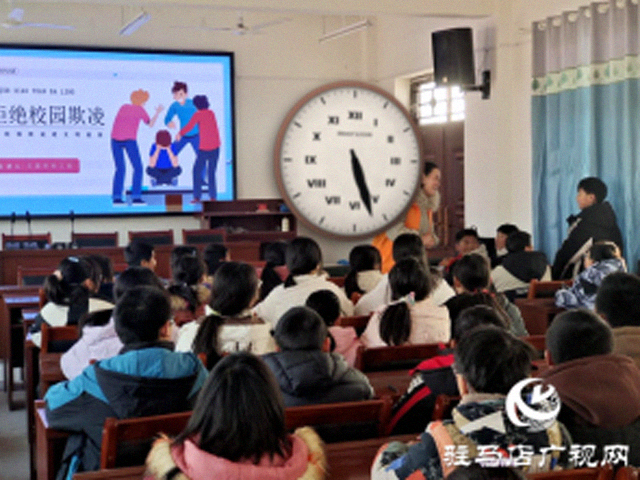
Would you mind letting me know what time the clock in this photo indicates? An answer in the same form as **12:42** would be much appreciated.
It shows **5:27**
